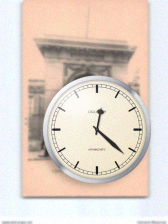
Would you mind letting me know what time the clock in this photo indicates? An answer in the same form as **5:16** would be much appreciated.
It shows **12:22**
